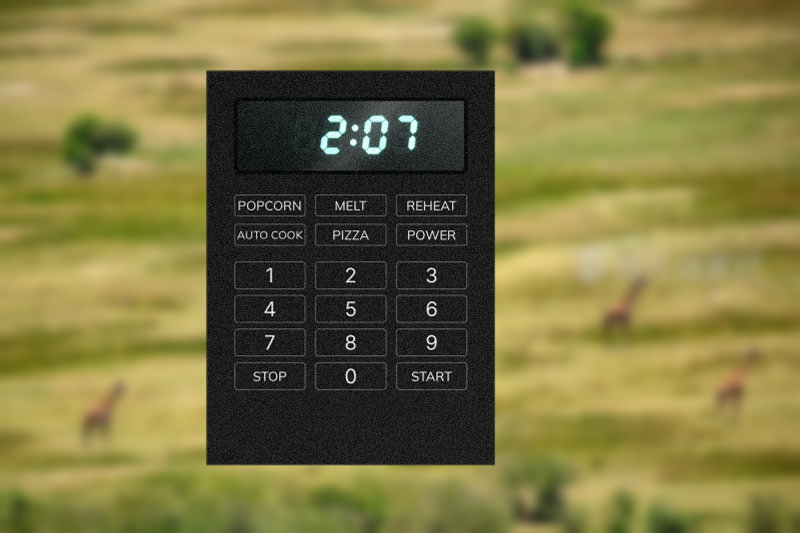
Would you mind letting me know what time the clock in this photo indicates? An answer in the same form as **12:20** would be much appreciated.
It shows **2:07**
